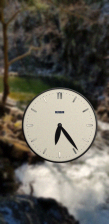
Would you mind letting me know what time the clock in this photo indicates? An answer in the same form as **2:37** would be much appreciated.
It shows **6:24**
